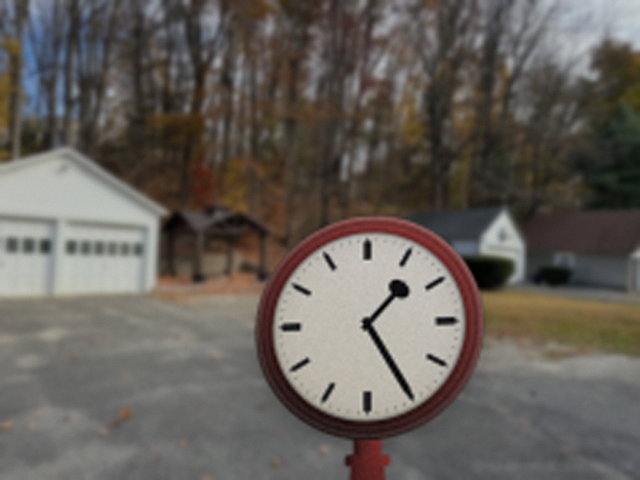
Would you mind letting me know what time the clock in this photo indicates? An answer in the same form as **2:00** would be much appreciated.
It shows **1:25**
